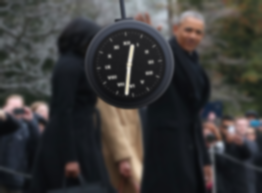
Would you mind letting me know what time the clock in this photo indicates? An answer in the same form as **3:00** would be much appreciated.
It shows **12:32**
